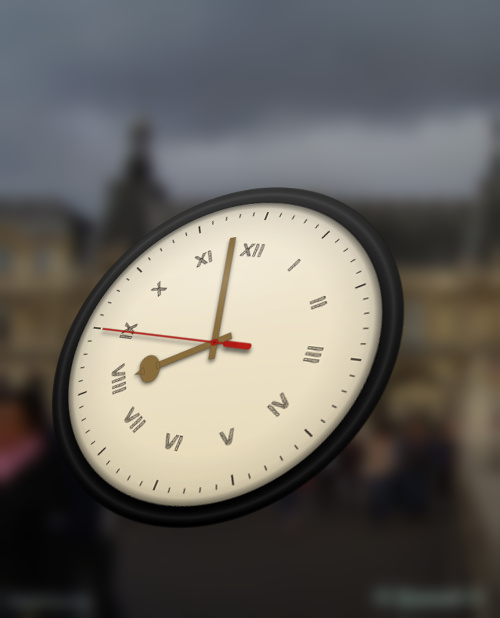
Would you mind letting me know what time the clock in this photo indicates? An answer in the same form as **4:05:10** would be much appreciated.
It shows **7:57:45**
